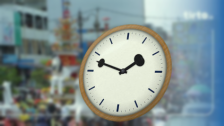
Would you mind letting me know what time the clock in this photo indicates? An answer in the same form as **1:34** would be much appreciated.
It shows **1:48**
